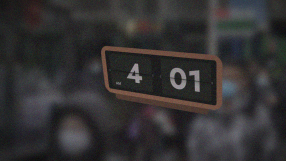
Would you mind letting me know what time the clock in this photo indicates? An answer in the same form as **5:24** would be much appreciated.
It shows **4:01**
